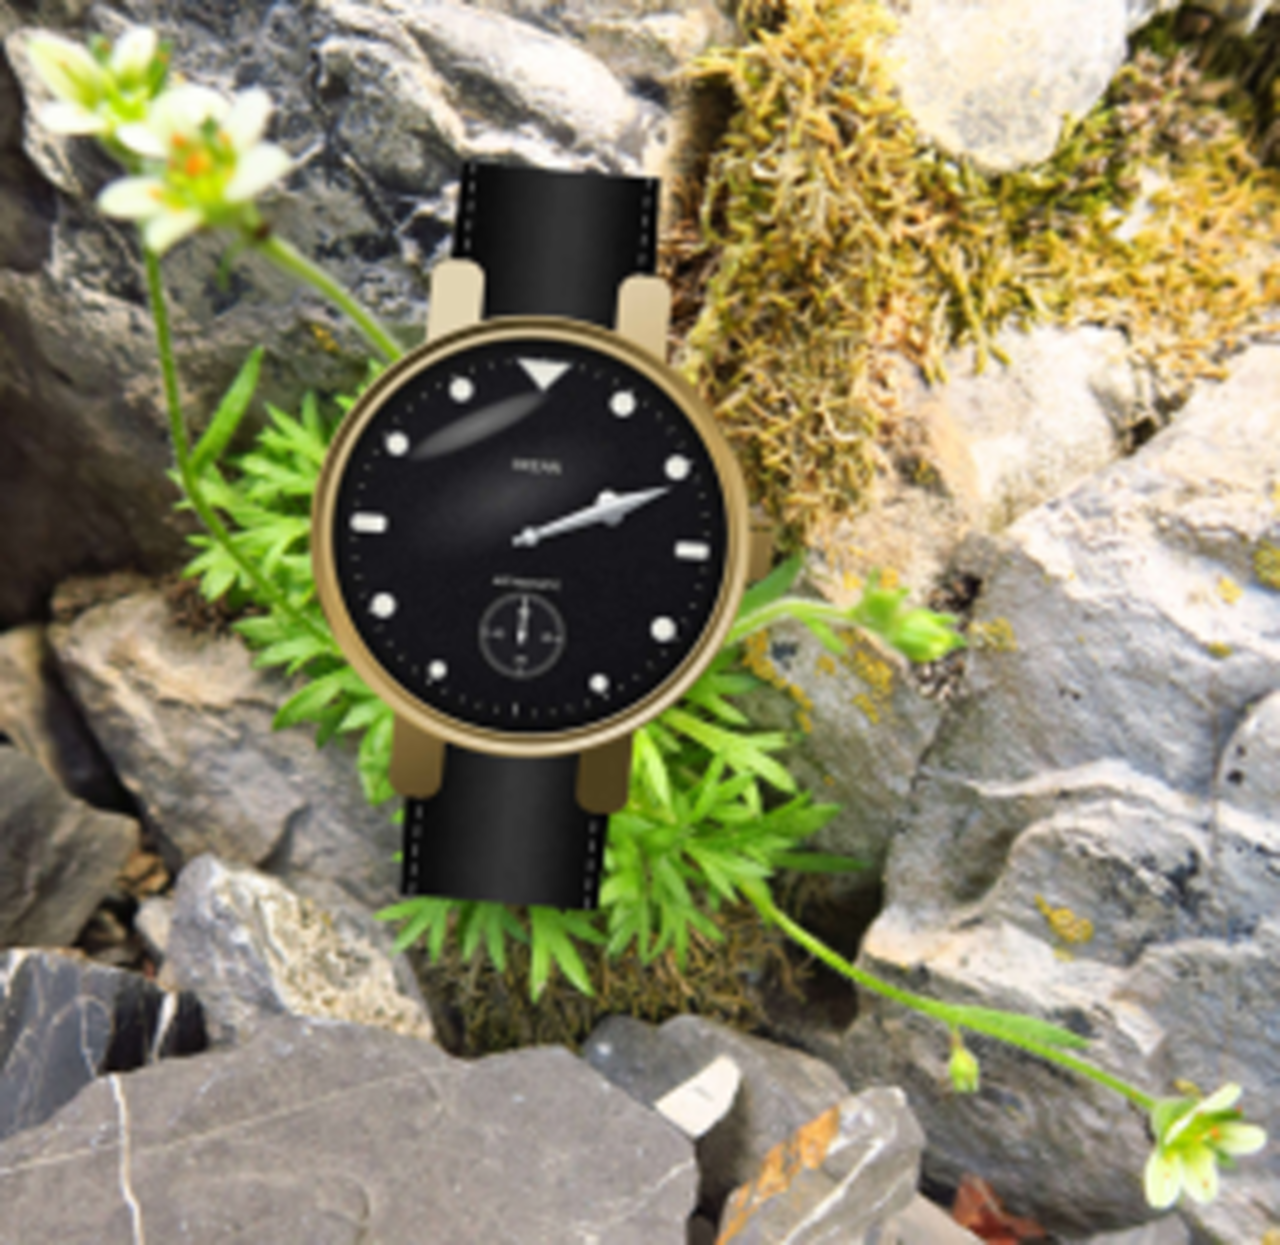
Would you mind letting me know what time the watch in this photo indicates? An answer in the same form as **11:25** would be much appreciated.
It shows **2:11**
